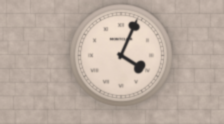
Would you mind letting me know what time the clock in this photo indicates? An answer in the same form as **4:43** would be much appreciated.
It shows **4:04**
